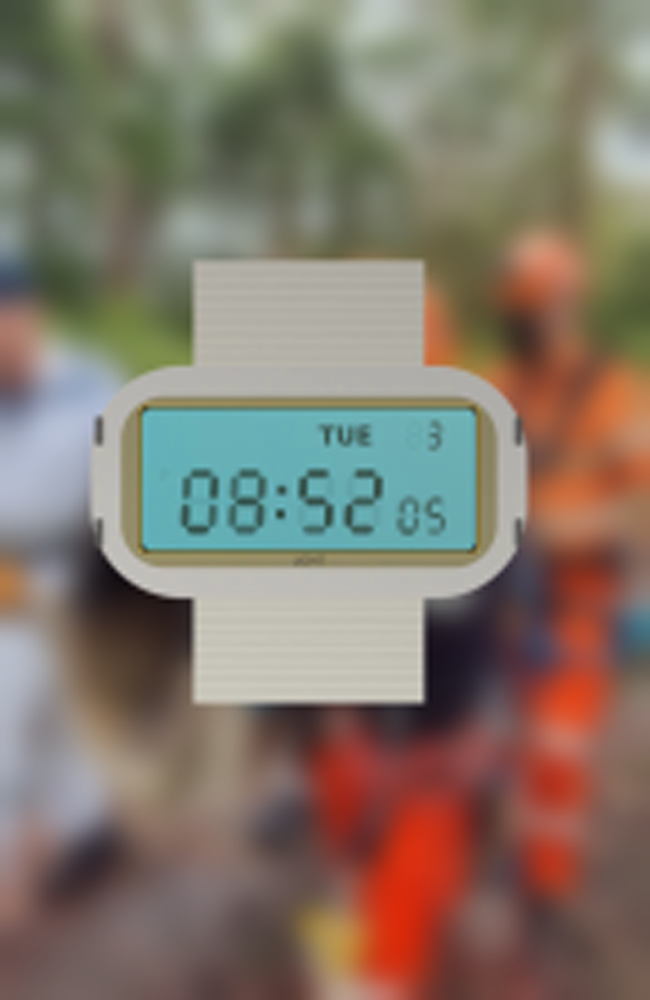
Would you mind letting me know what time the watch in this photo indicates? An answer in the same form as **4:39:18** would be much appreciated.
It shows **8:52:05**
